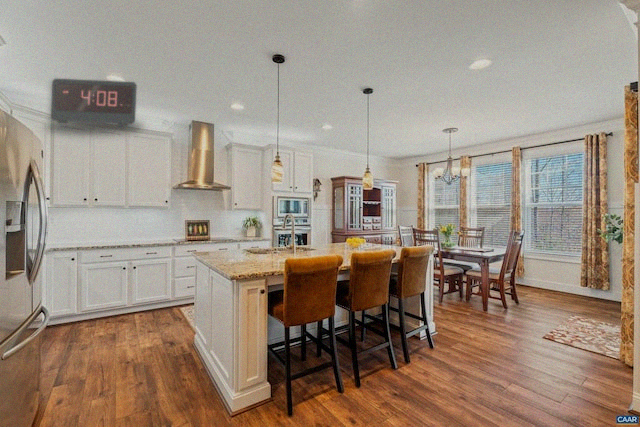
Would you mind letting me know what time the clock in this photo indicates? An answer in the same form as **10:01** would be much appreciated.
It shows **4:08**
